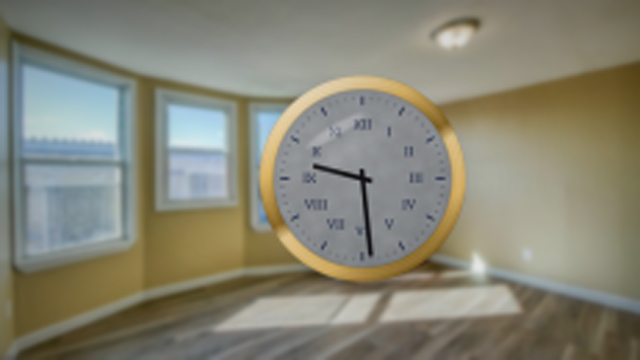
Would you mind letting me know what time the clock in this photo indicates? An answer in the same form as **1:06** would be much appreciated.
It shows **9:29**
